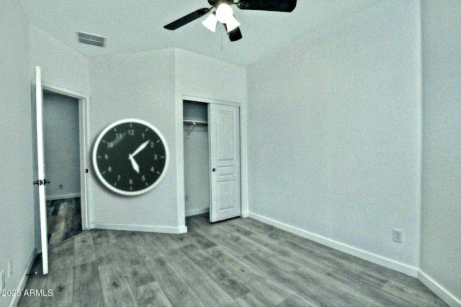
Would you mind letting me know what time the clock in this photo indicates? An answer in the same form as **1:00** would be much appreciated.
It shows **5:08**
